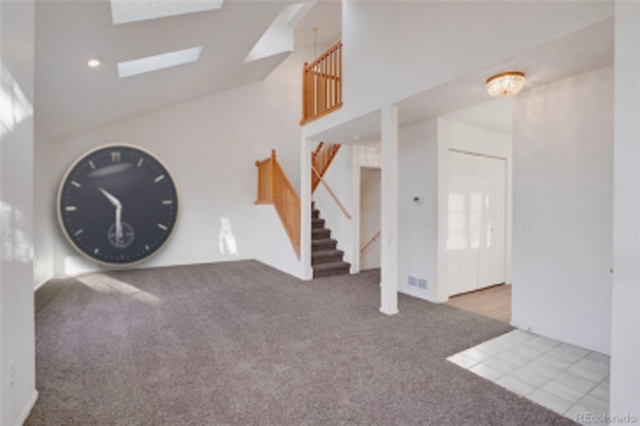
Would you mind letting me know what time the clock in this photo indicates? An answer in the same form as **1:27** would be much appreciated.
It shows **10:31**
